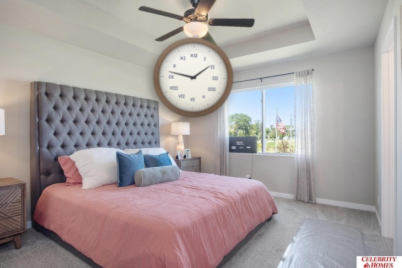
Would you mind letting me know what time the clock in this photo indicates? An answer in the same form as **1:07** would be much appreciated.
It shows **1:47**
